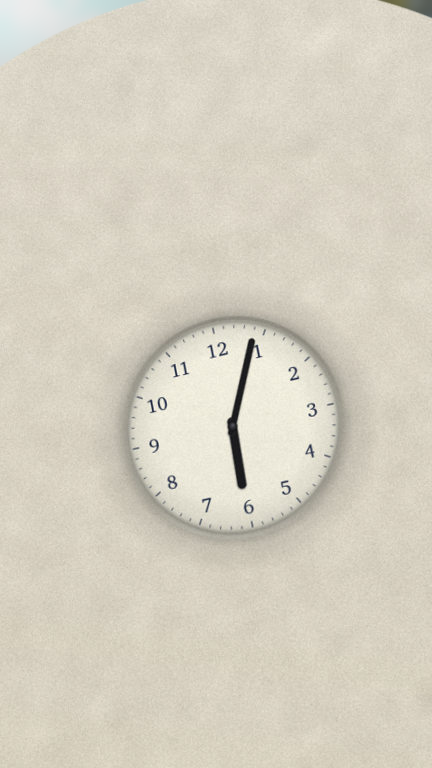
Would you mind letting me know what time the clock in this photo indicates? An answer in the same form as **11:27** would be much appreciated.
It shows **6:04**
